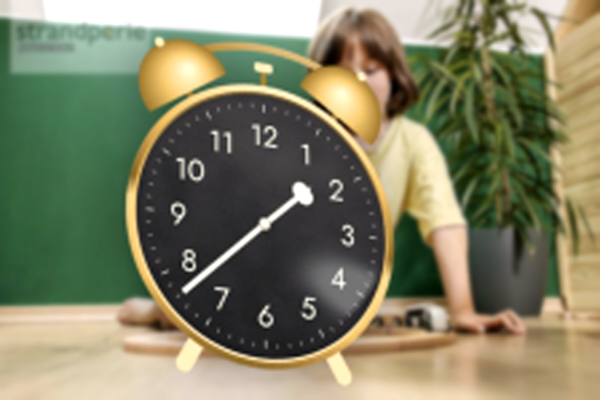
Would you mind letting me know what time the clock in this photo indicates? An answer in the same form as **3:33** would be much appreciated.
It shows **1:38**
